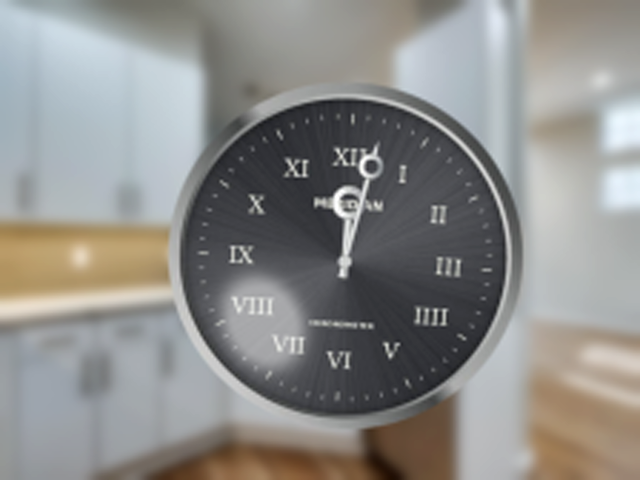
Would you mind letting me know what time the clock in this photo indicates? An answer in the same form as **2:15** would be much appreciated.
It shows **12:02**
